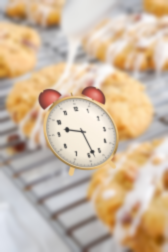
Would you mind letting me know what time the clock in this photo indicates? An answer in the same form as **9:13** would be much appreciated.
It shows **9:28**
